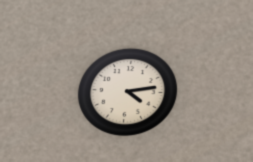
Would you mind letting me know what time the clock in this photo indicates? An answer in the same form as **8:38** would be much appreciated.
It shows **4:13**
